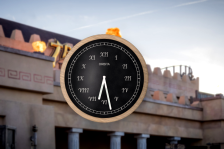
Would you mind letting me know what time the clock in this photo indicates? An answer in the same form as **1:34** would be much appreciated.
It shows **6:28**
